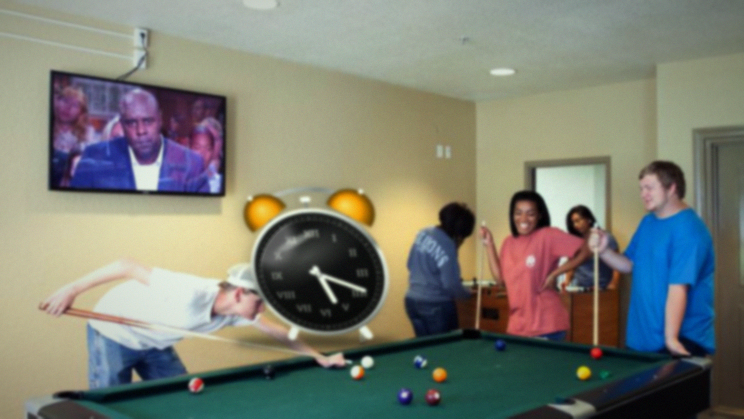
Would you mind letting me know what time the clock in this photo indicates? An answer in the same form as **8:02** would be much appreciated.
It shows **5:19**
